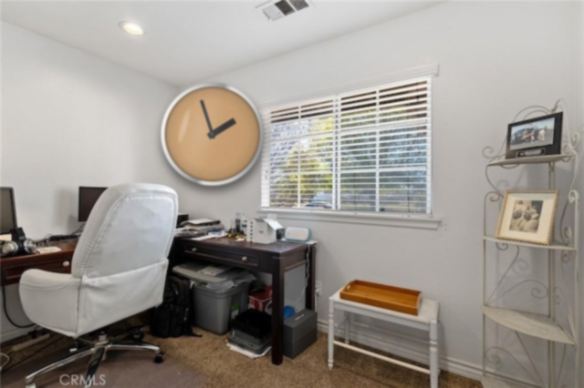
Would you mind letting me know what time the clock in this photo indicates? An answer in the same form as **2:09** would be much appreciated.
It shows **1:57**
